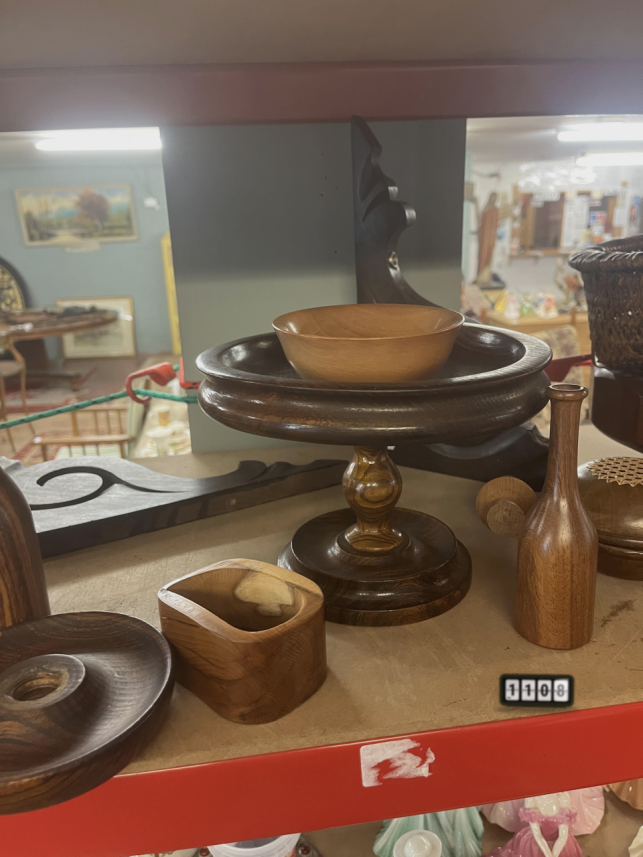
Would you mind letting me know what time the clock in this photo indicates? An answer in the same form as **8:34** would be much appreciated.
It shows **11:08**
